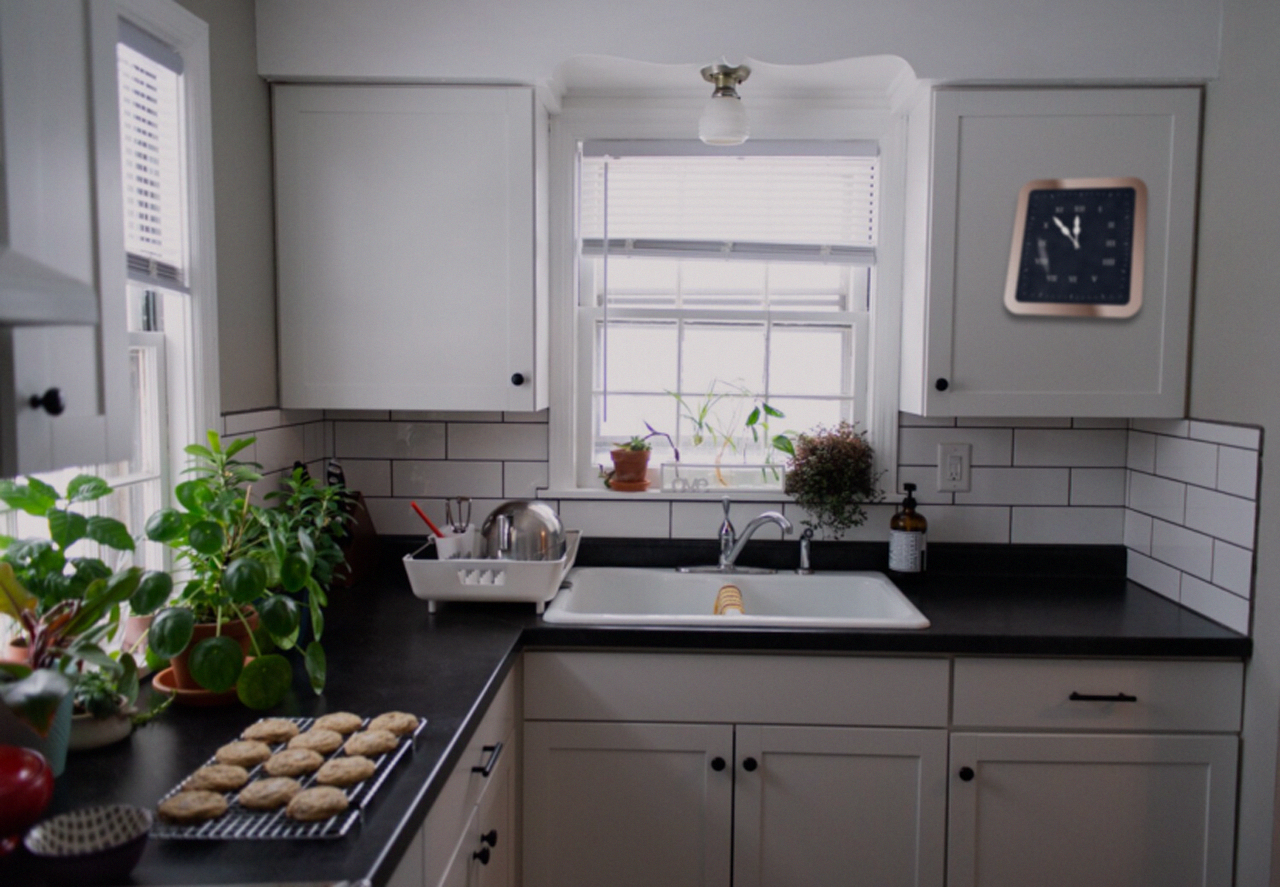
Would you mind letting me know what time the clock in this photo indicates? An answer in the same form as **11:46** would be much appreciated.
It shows **11:53**
